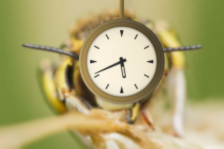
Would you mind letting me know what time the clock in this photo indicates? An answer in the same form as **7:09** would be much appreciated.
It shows **5:41**
